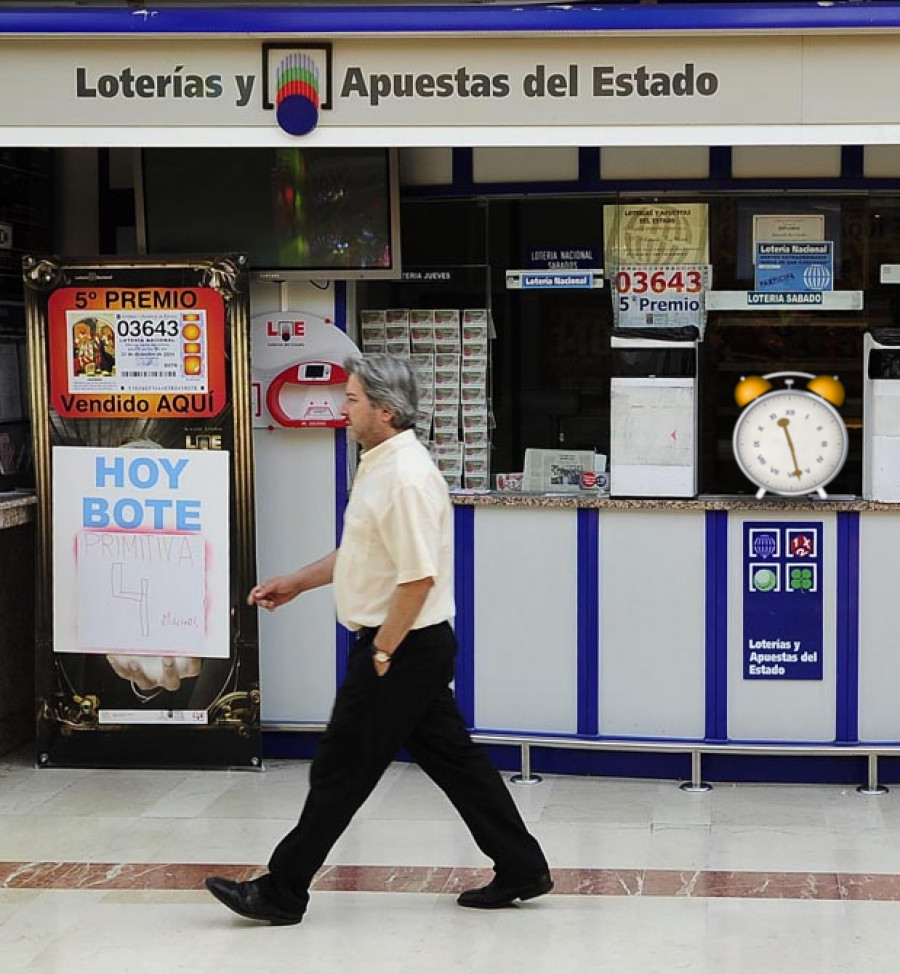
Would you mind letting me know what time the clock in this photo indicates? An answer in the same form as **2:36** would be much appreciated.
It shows **11:28**
